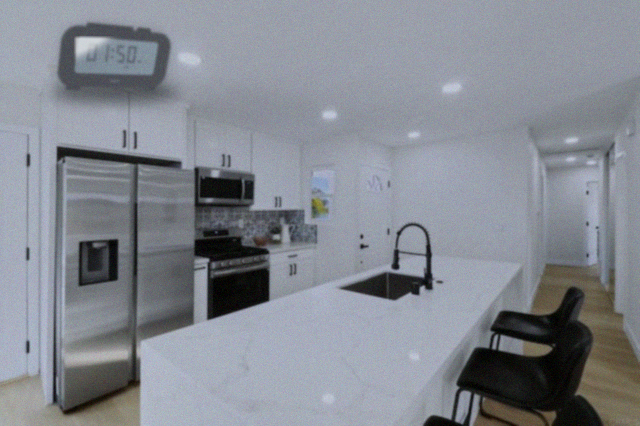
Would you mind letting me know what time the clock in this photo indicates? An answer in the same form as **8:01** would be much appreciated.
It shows **1:50**
